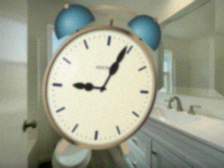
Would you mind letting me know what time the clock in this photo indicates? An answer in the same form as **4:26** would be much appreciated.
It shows **9:04**
